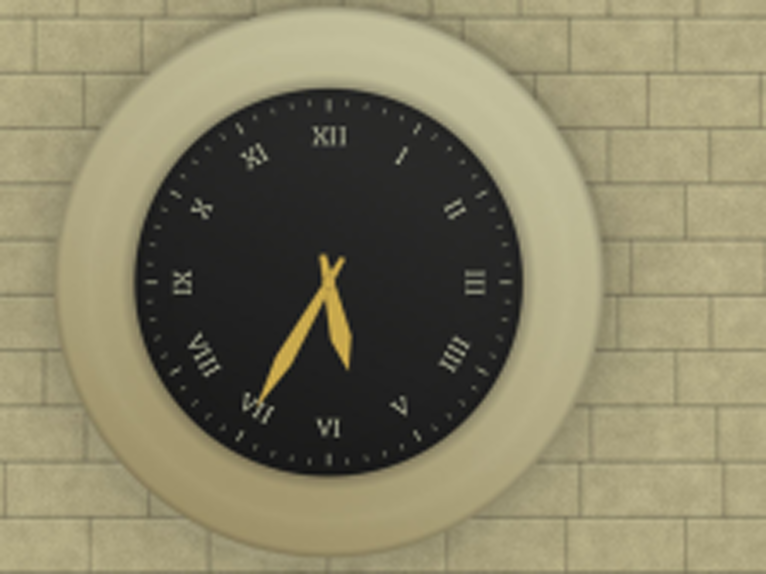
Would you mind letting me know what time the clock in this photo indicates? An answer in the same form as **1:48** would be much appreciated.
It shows **5:35**
